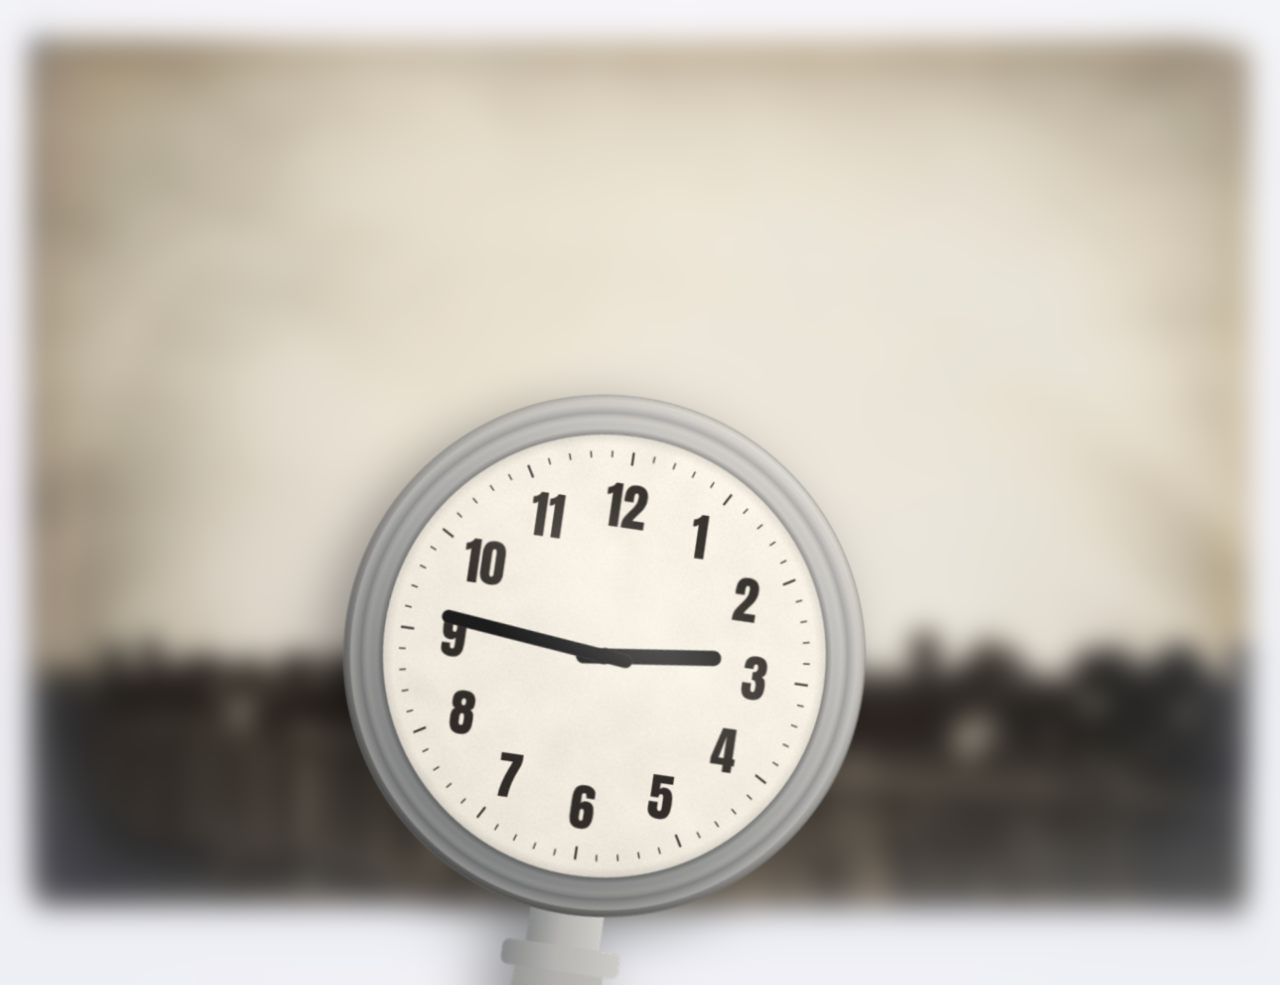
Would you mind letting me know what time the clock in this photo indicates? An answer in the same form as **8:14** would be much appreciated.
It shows **2:46**
